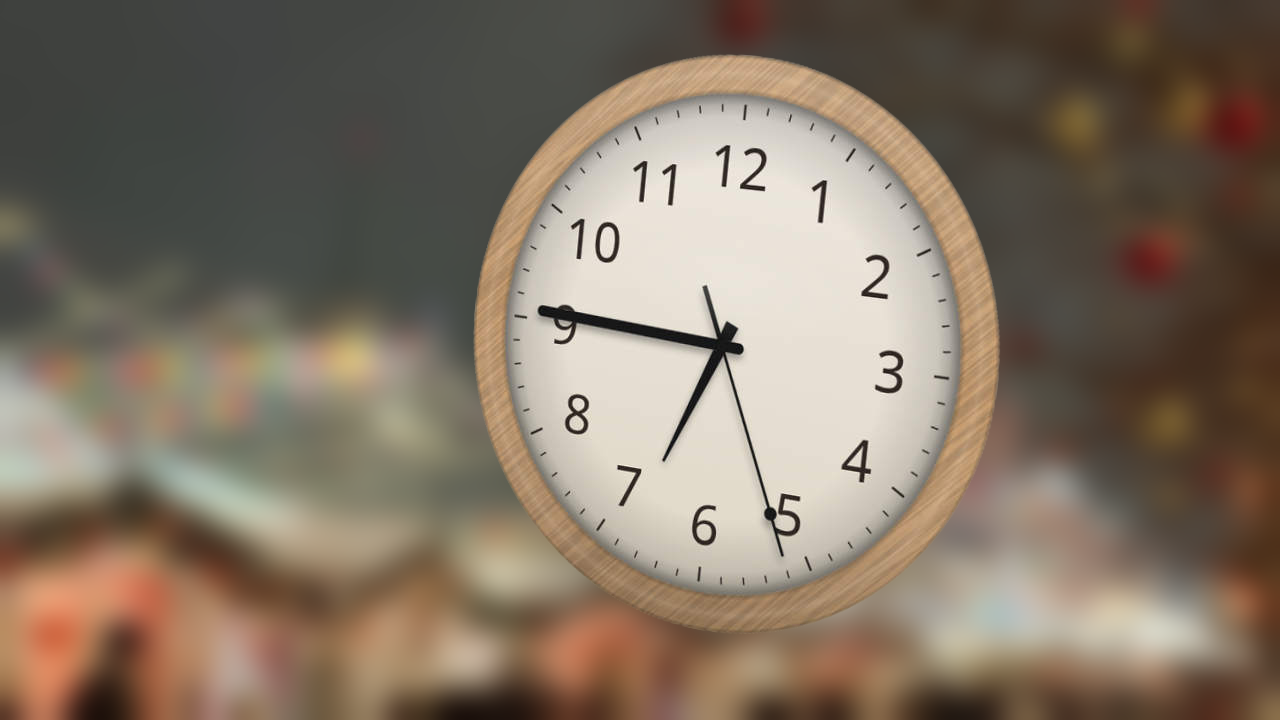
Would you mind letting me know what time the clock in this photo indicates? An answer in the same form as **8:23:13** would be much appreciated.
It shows **6:45:26**
